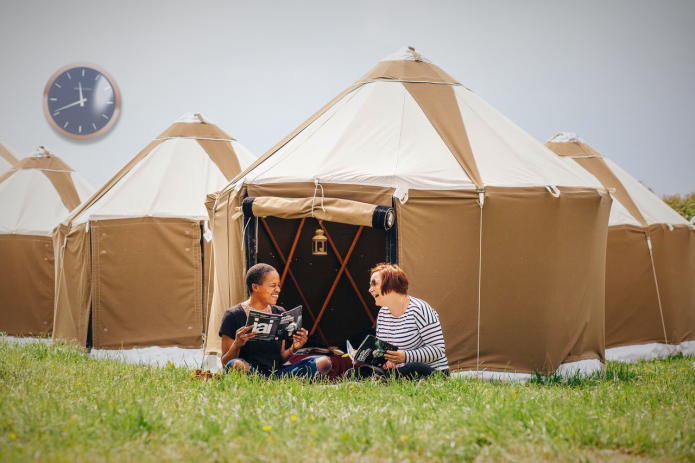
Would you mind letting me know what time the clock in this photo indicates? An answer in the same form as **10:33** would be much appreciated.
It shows **11:41**
